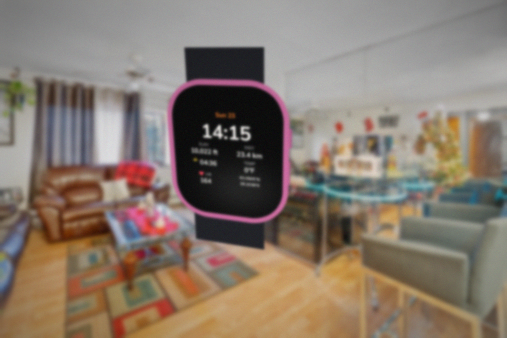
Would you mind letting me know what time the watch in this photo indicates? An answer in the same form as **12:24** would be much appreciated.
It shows **14:15**
